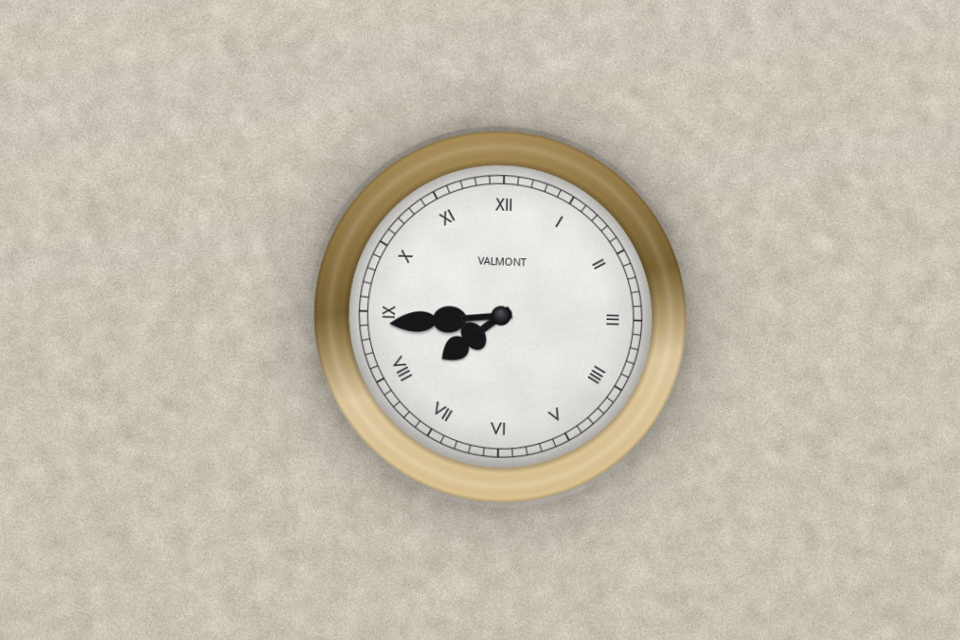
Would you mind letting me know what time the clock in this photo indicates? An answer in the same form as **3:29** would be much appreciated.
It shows **7:44**
